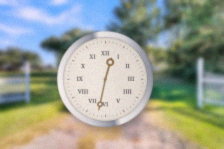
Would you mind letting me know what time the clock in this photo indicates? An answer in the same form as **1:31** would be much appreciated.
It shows **12:32**
